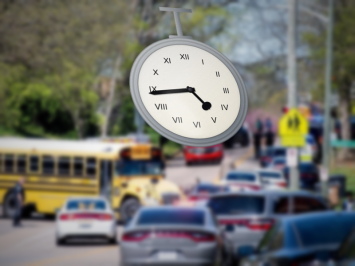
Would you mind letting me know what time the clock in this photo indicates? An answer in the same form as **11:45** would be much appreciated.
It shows **4:44**
